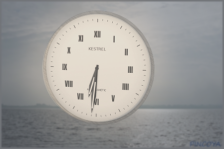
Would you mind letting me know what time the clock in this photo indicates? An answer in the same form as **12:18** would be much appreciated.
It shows **6:31**
